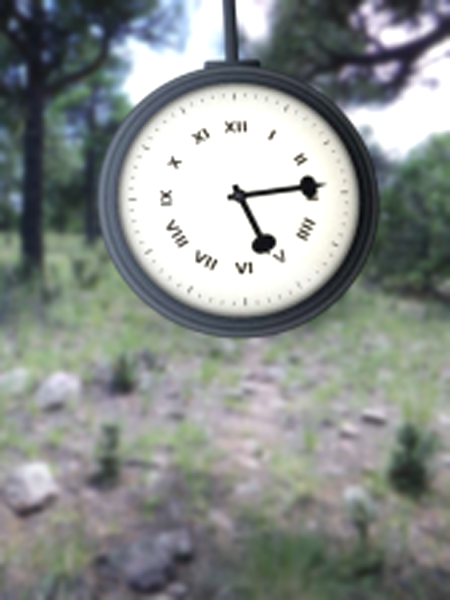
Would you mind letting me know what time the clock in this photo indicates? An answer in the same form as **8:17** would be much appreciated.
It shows **5:14**
